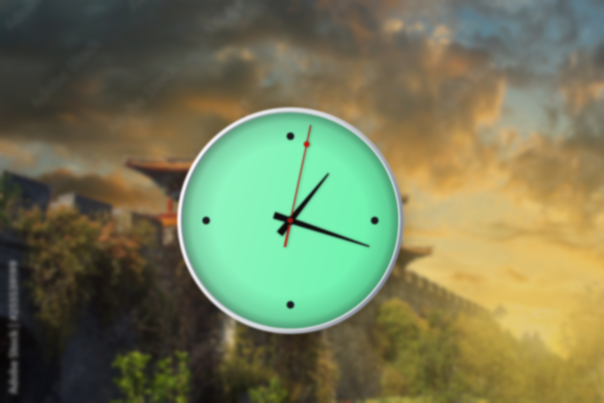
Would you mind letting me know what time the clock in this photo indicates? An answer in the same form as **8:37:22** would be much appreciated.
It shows **1:18:02**
